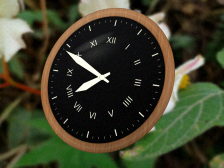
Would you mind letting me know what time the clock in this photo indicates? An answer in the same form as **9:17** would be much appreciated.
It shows **7:49**
